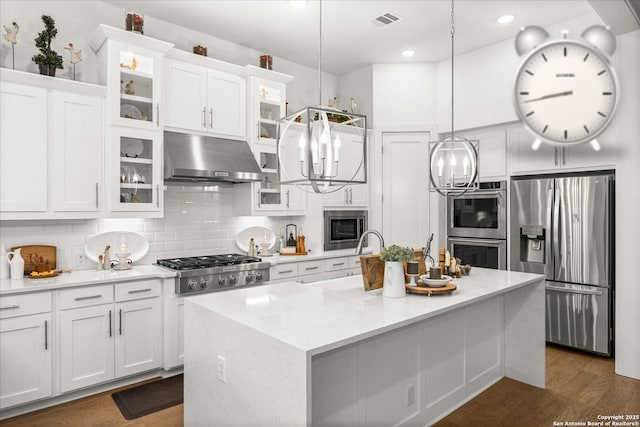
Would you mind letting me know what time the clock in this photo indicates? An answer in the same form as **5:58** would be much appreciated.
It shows **8:43**
